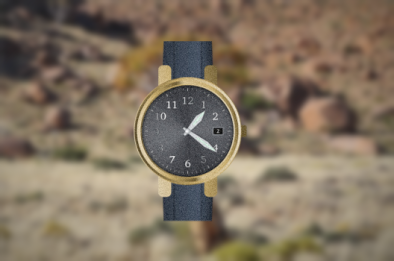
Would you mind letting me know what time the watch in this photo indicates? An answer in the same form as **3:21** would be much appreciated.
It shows **1:21**
